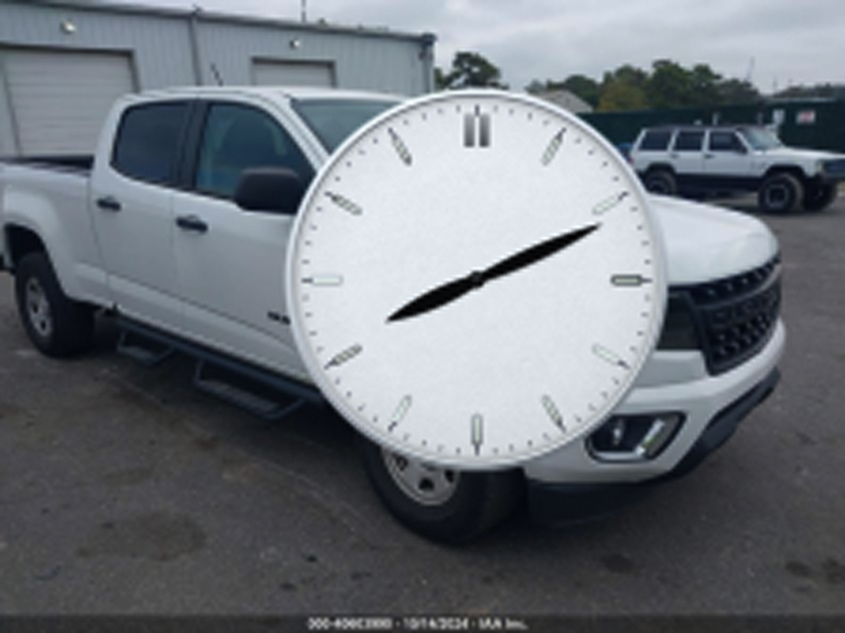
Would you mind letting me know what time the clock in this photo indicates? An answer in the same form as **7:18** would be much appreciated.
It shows **8:11**
